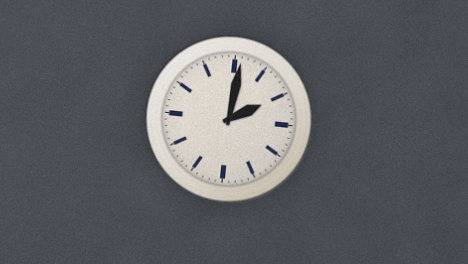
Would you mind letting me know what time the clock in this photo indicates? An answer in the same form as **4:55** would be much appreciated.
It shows **2:01**
